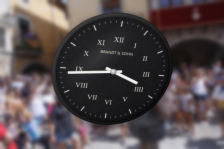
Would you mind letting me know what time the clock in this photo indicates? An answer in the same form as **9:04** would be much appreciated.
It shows **3:44**
